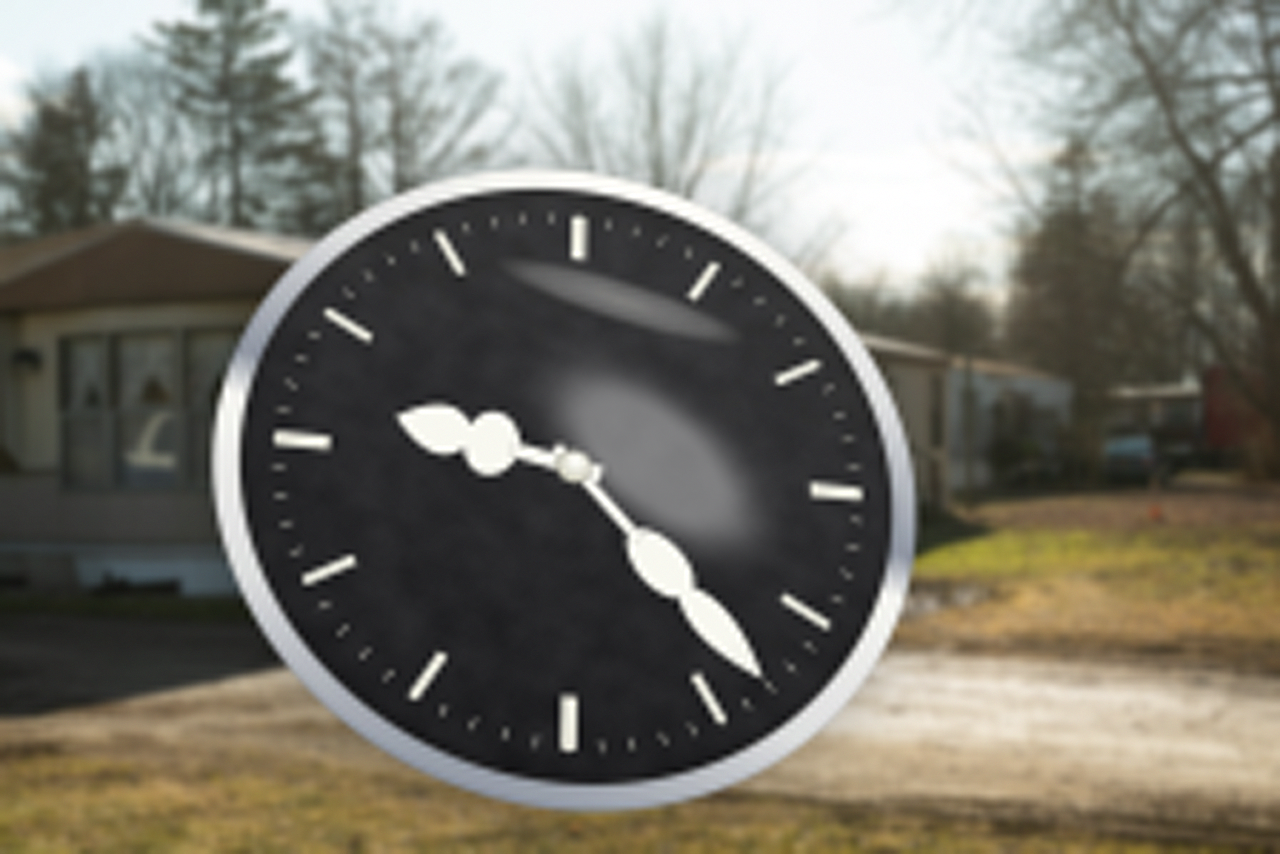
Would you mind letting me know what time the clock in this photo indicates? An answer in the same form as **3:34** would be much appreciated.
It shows **9:23**
